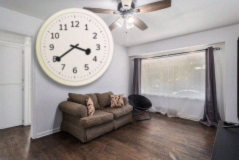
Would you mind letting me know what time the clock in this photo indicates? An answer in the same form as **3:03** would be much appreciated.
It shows **3:39**
